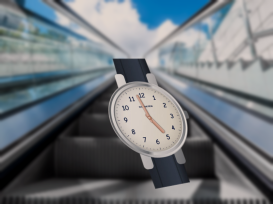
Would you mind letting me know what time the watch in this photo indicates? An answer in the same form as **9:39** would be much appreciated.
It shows **4:58**
